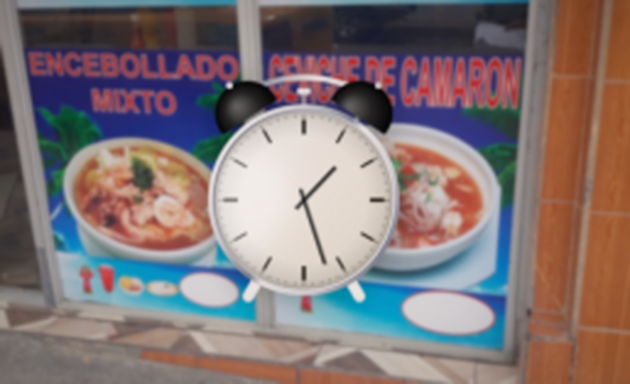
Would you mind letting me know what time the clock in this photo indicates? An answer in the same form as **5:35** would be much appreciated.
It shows **1:27**
